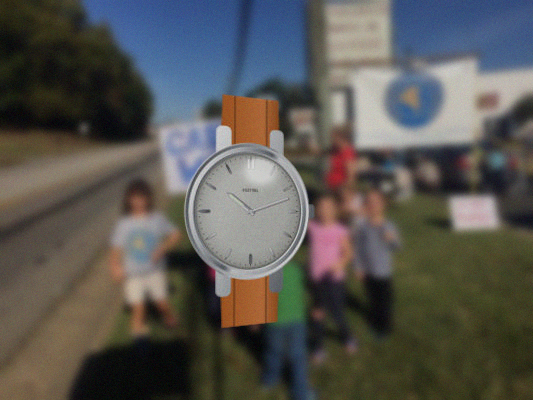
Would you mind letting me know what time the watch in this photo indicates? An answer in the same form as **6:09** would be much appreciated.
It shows **10:12**
